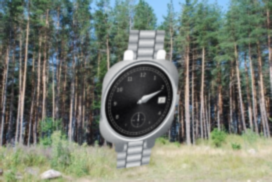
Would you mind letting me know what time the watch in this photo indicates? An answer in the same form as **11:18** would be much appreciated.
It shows **2:11**
